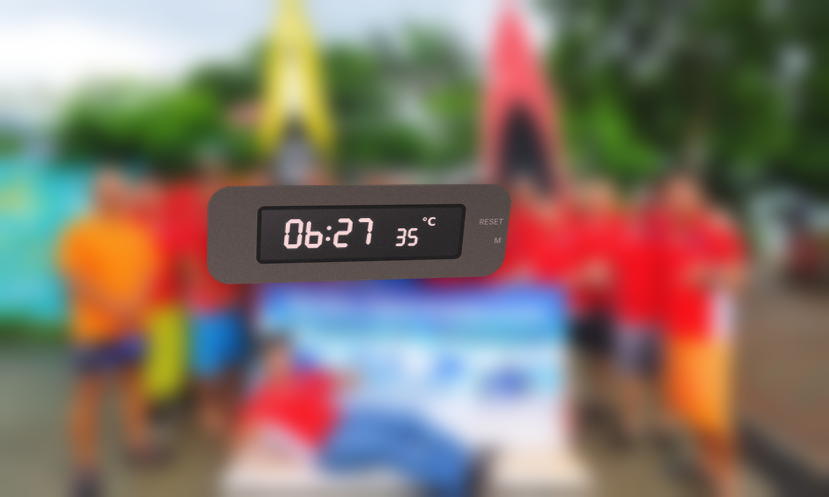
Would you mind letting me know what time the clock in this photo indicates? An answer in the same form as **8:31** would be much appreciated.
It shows **6:27**
